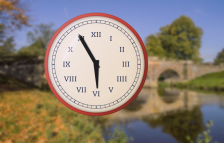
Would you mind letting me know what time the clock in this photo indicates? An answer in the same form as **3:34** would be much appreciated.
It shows **5:55**
